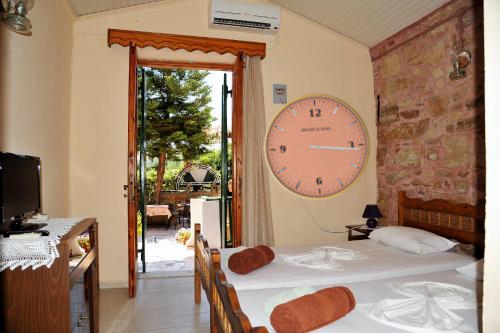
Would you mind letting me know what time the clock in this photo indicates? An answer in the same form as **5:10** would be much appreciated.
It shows **3:16**
